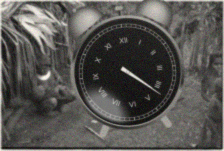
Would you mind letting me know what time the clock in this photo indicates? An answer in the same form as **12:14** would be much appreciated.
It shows **4:22**
